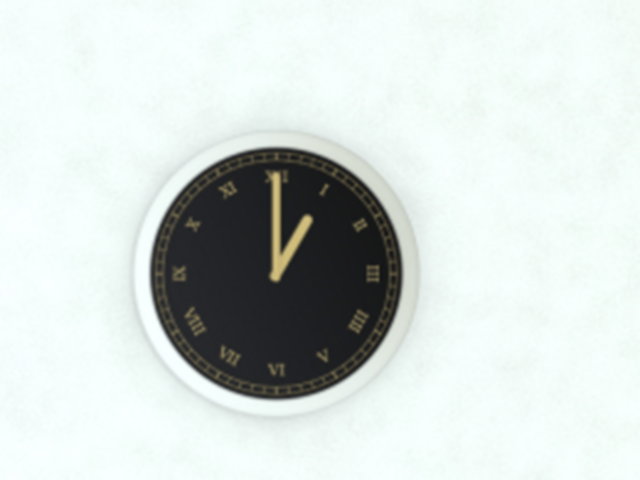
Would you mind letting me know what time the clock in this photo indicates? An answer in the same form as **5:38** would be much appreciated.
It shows **1:00**
